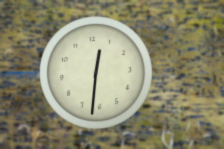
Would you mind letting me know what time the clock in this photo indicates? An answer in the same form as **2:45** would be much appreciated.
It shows **12:32**
